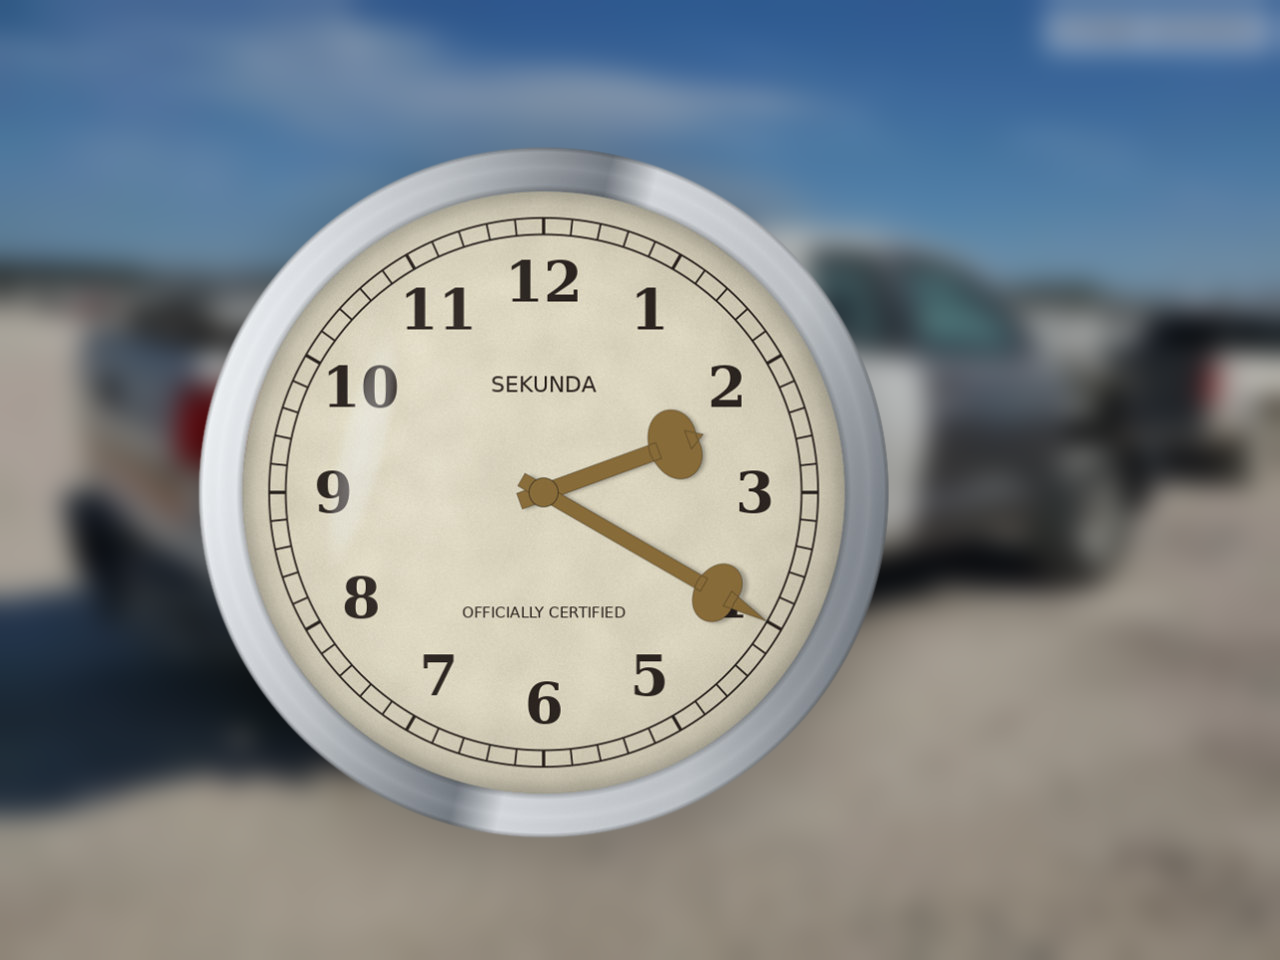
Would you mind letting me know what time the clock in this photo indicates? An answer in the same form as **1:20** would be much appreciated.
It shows **2:20**
